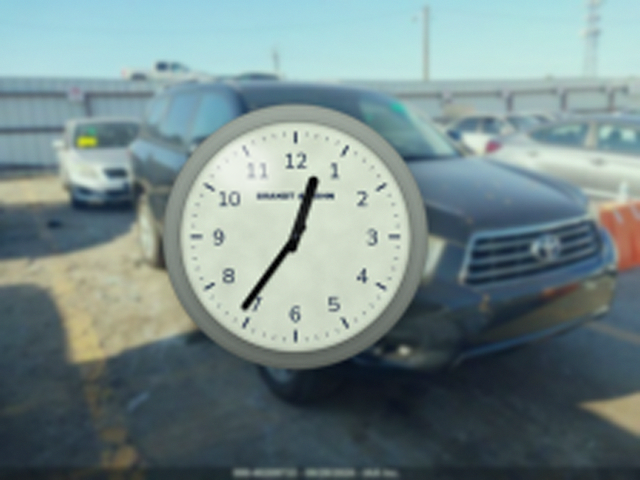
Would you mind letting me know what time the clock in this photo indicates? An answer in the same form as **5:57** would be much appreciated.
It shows **12:36**
